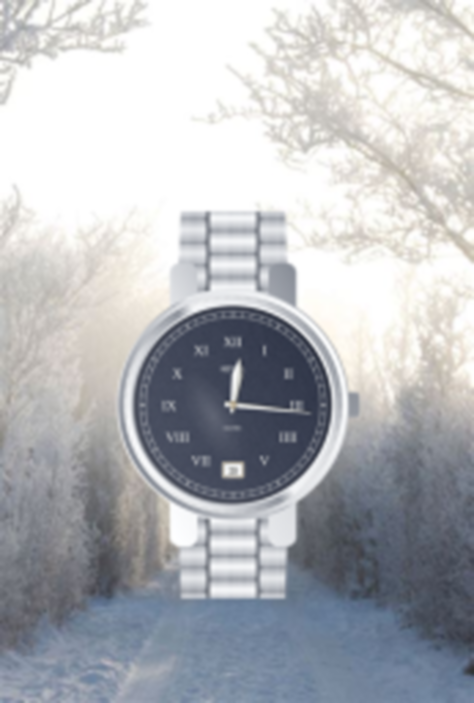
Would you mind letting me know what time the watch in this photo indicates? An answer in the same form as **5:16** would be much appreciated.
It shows **12:16**
